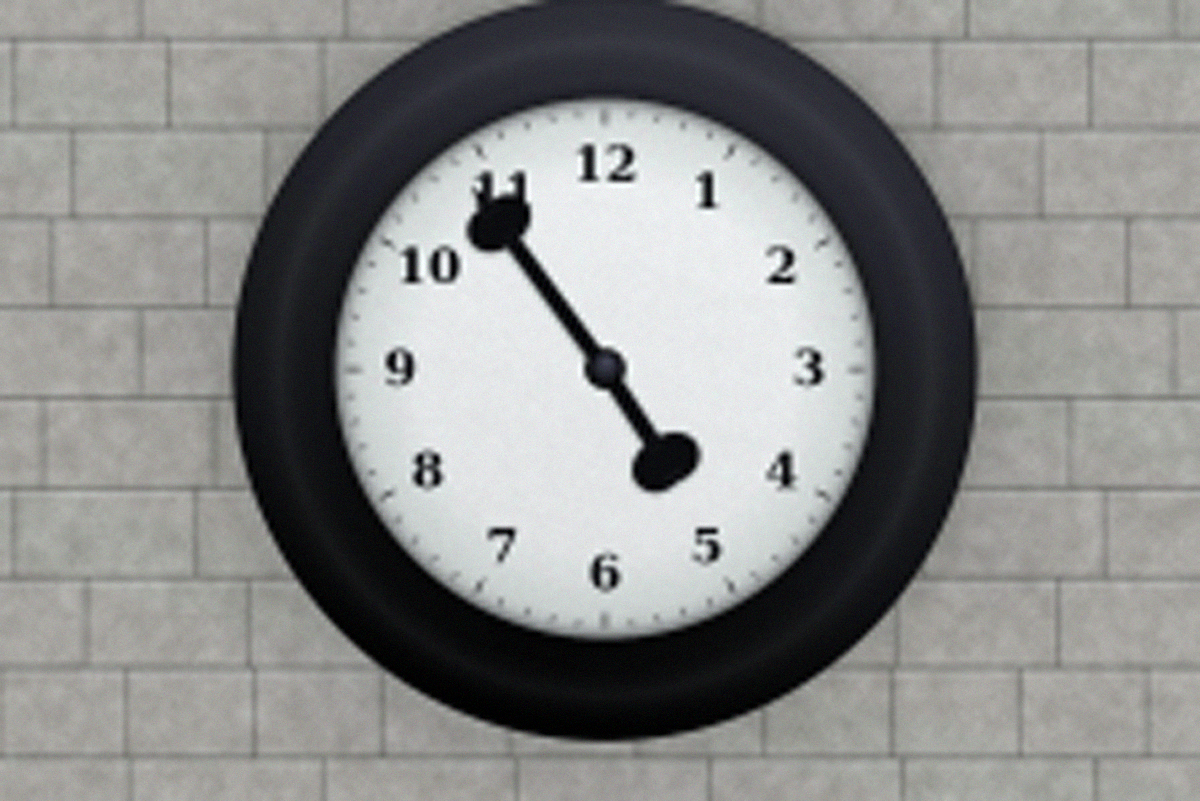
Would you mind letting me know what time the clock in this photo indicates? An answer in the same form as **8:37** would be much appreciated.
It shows **4:54**
